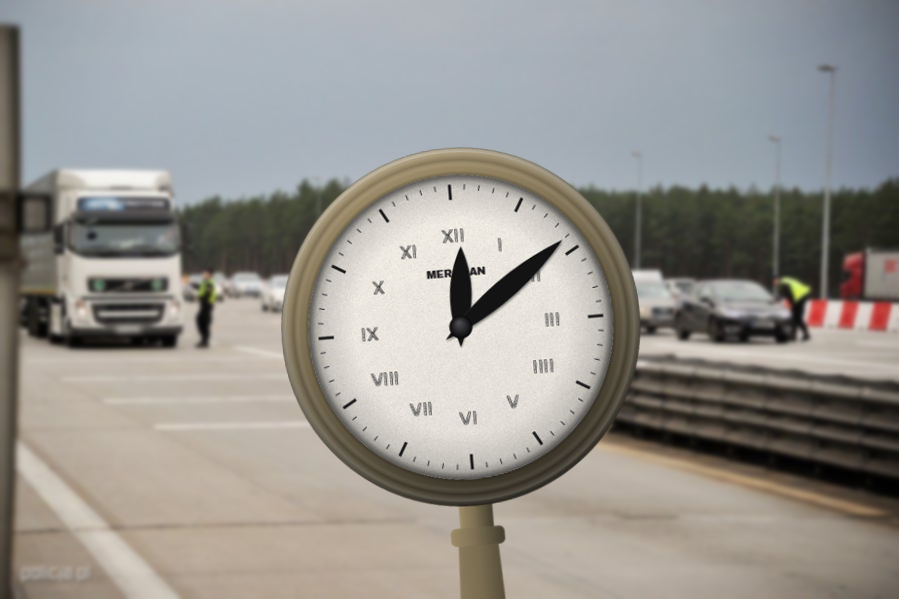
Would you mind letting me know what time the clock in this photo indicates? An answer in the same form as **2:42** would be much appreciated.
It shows **12:09**
